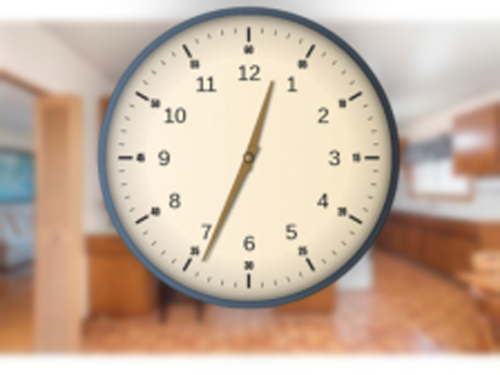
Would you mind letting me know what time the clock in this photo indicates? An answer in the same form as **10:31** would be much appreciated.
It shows **12:34**
